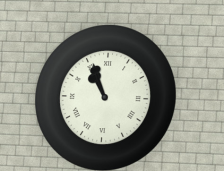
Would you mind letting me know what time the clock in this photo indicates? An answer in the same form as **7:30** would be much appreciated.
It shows **10:56**
